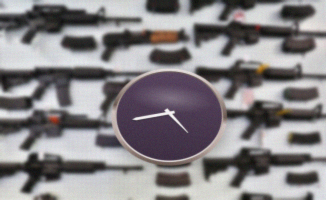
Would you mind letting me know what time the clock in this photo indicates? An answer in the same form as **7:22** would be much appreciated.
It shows **4:43**
